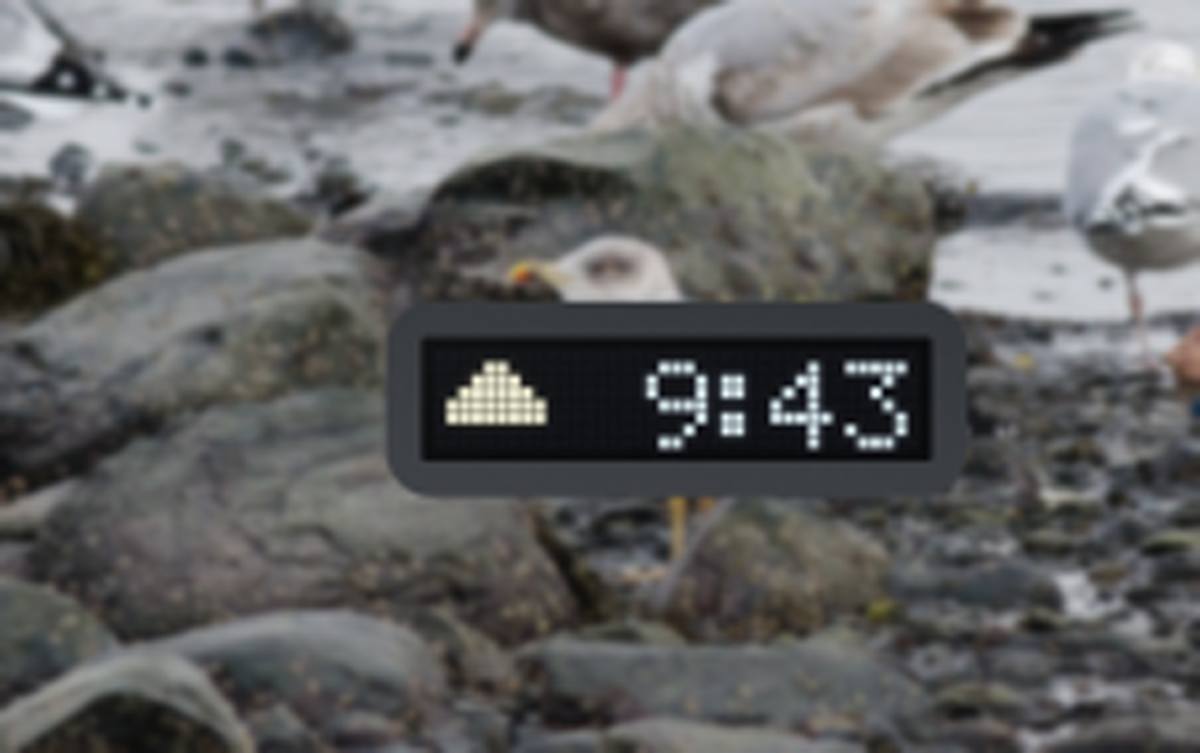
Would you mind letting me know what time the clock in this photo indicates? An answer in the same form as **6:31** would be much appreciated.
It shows **9:43**
